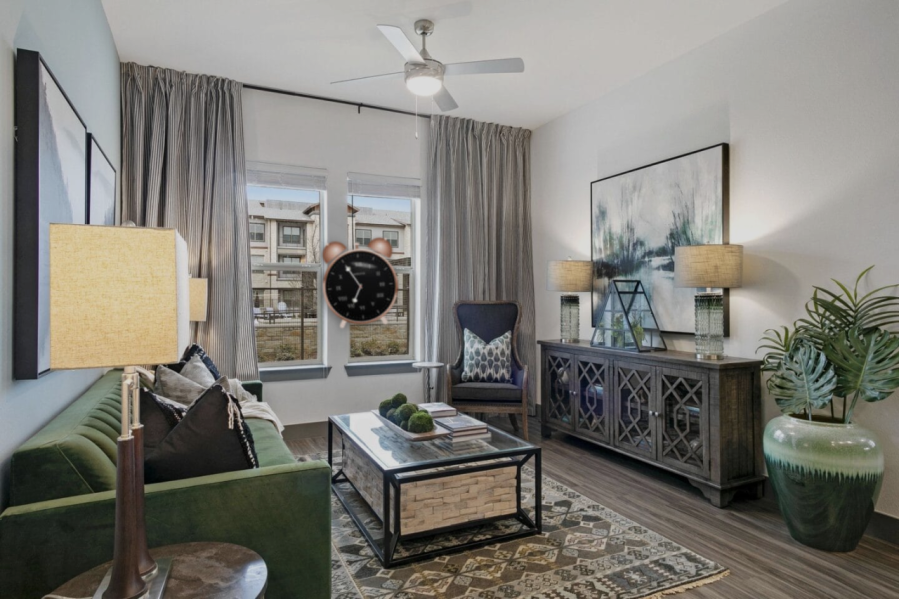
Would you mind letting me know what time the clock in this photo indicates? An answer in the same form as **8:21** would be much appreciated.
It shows **6:55**
